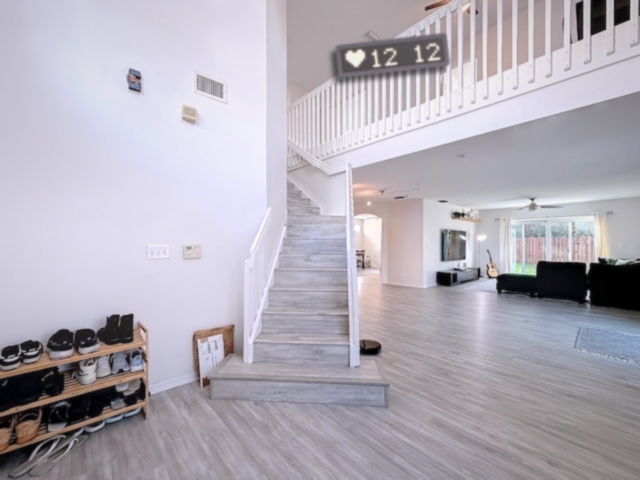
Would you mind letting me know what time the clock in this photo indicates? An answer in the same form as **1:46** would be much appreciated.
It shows **12:12**
